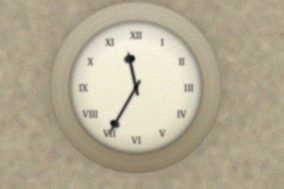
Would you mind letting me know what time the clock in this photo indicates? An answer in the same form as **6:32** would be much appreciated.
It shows **11:35**
